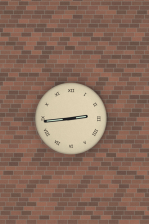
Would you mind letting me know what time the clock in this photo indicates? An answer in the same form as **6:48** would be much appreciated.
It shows **2:44**
